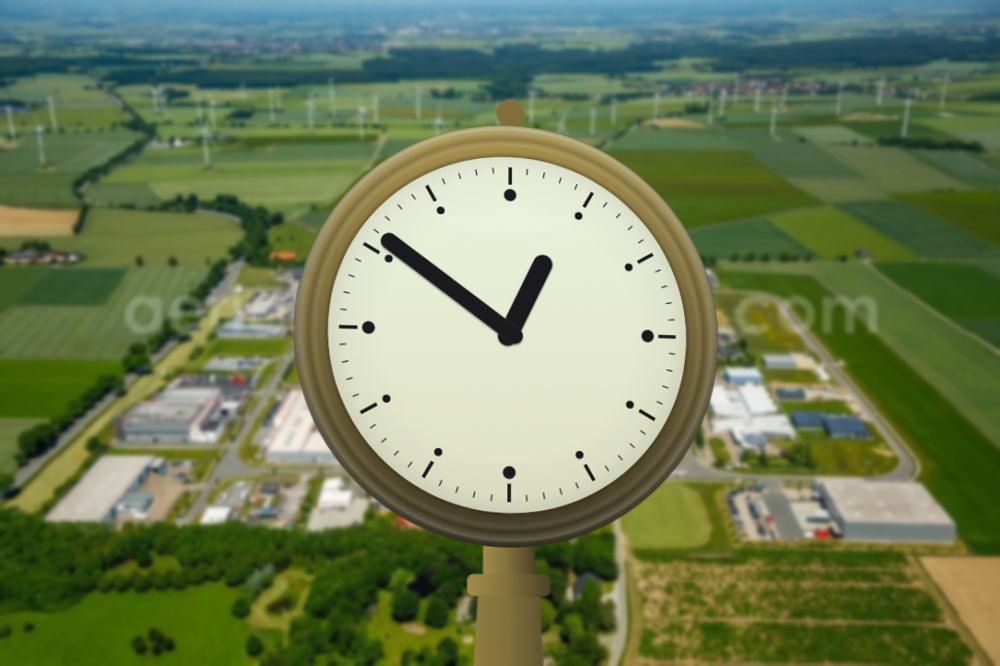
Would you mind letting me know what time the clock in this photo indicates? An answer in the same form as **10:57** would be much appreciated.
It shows **12:51**
